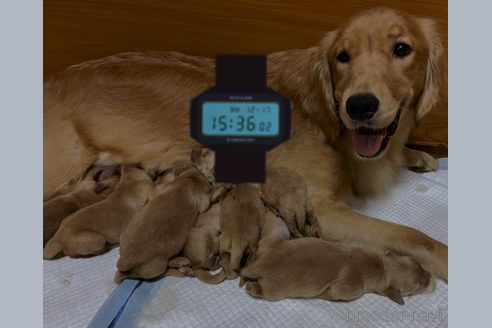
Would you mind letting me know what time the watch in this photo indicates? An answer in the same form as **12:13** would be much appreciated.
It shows **15:36**
